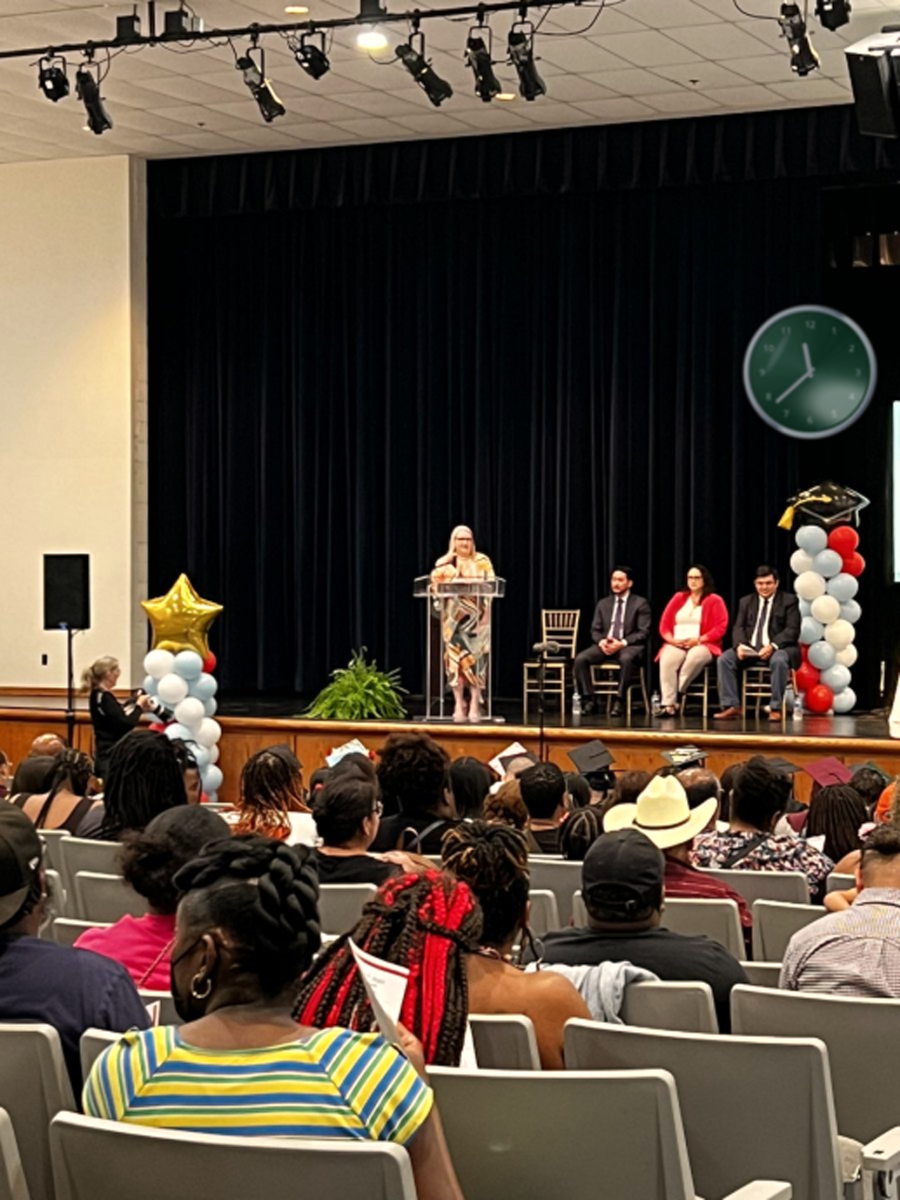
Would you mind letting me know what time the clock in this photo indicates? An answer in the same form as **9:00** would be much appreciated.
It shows **11:38**
